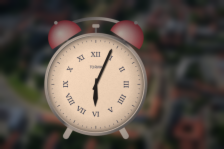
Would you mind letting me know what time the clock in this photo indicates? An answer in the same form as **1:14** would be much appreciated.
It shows **6:04**
